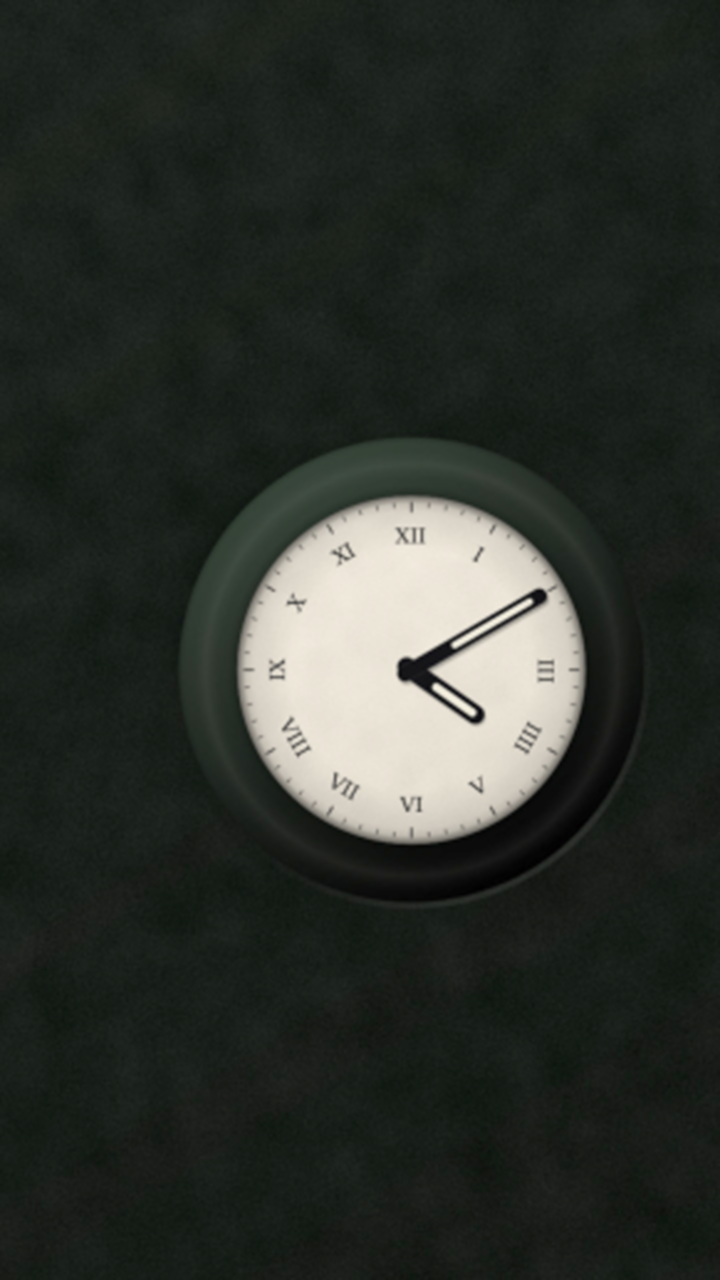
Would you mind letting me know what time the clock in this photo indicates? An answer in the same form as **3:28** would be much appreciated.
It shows **4:10**
